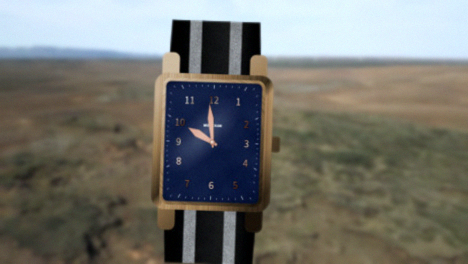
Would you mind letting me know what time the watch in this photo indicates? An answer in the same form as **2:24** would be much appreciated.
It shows **9:59**
